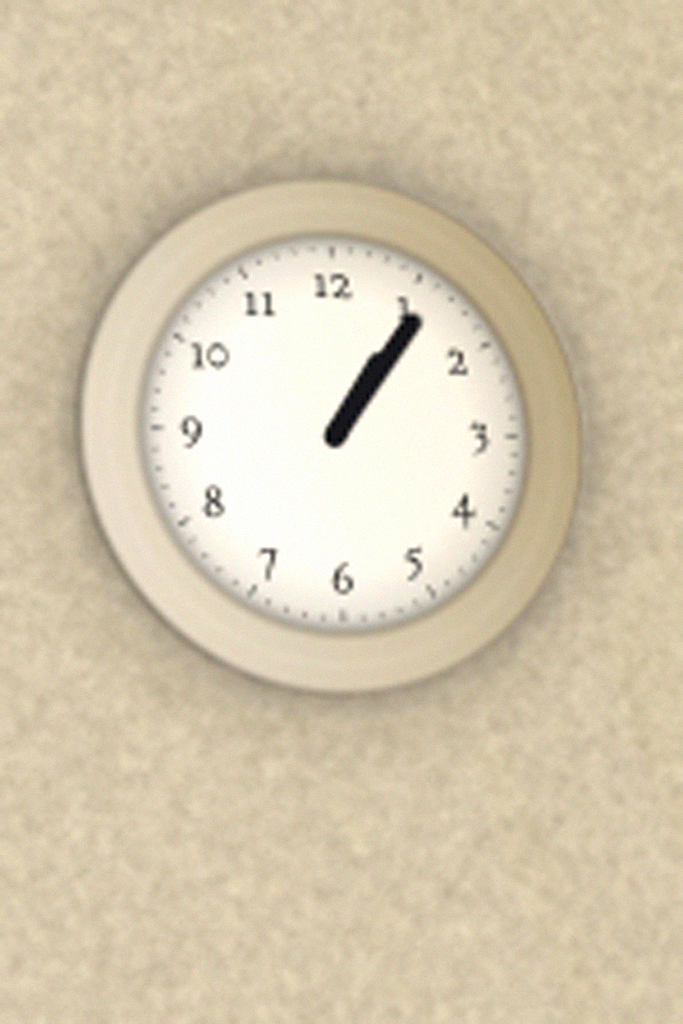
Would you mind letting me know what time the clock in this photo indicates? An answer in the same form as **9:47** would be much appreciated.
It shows **1:06**
